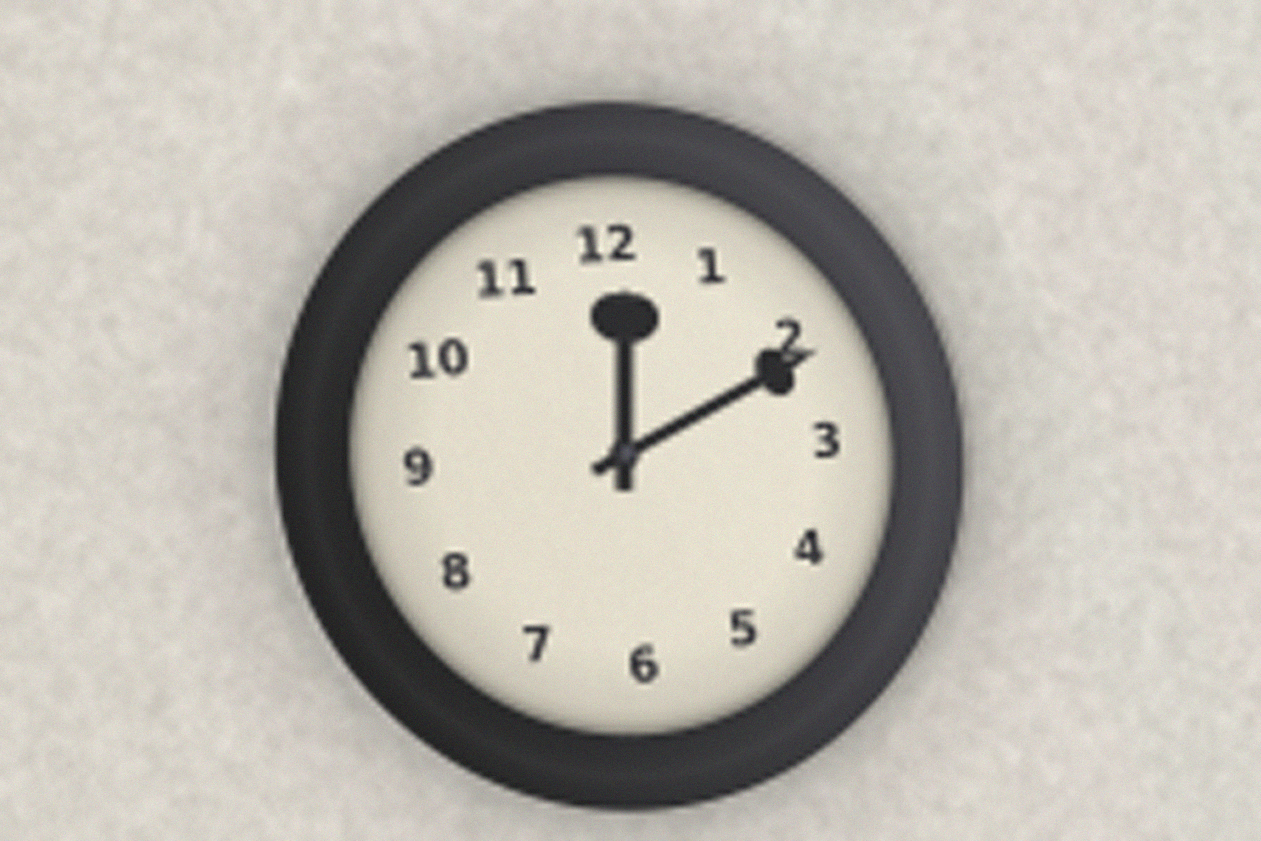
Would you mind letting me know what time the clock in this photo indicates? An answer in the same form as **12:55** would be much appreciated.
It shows **12:11**
